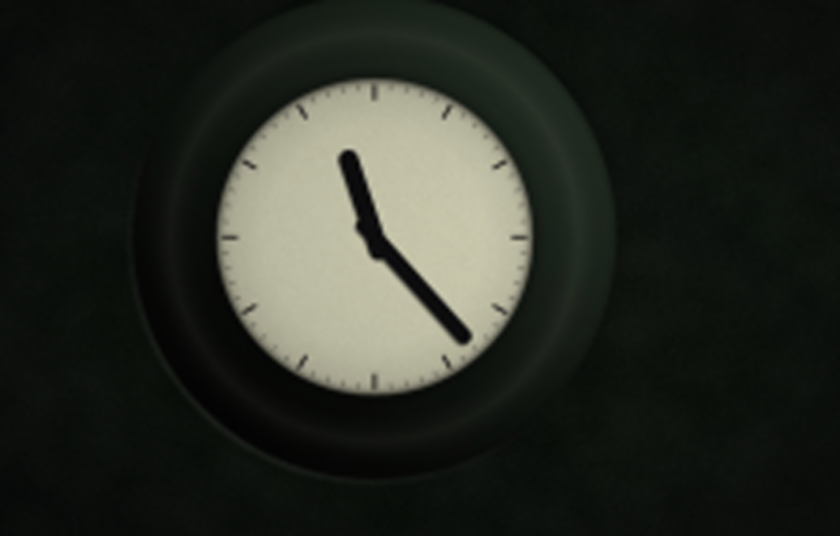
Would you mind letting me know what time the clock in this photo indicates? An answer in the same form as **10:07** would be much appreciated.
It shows **11:23**
